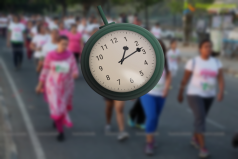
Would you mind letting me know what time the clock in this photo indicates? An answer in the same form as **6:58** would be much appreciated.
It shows **1:13**
